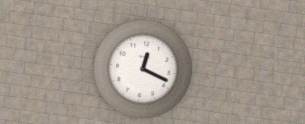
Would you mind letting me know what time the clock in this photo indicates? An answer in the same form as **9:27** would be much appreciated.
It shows **12:18**
